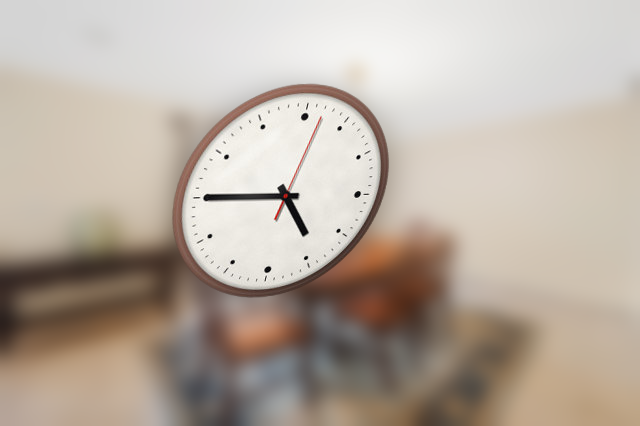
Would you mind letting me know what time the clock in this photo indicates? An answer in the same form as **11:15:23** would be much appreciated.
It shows **4:45:02**
